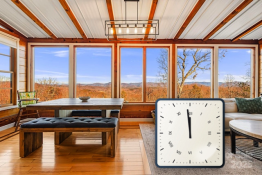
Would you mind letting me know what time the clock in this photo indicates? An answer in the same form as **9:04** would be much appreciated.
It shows **11:59**
